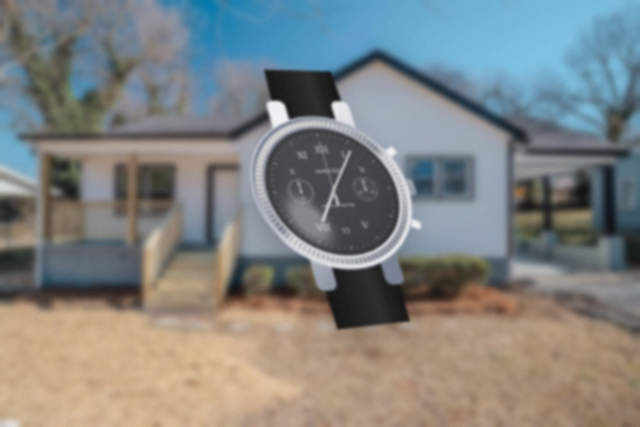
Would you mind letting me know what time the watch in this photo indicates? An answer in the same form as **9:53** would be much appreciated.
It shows **7:06**
